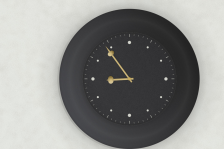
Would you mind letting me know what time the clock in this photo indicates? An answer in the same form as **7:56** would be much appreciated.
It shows **8:54**
